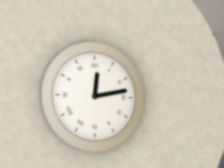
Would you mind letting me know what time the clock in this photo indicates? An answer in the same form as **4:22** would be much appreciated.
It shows **12:13**
